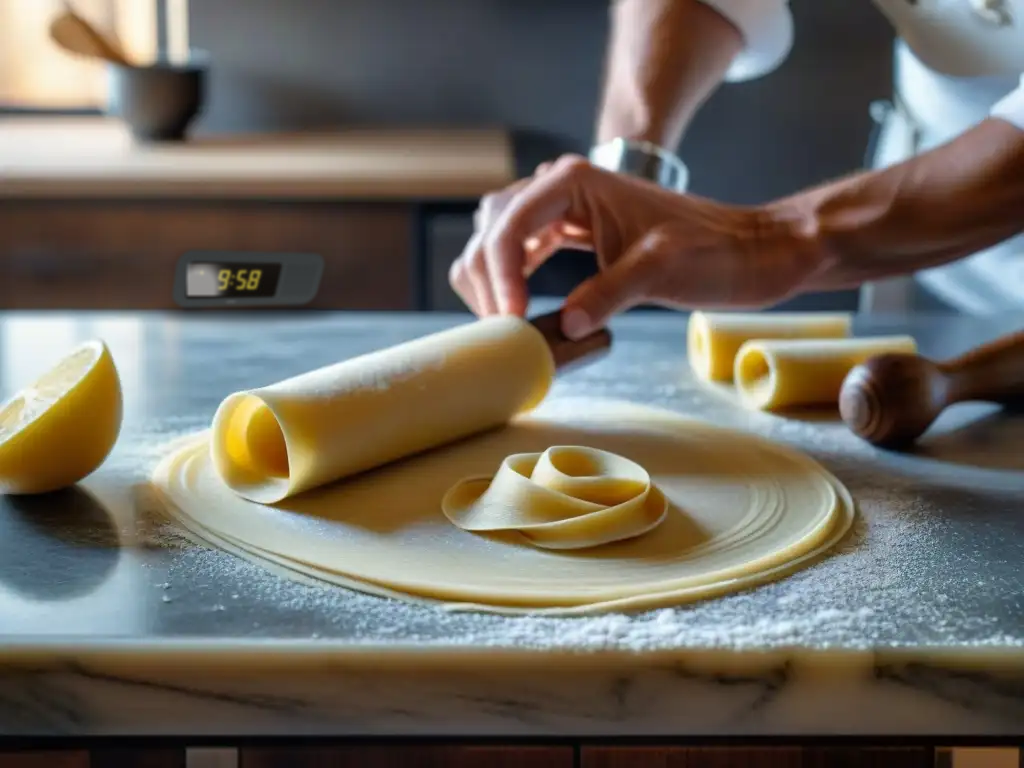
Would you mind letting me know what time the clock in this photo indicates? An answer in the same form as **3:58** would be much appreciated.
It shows **9:58**
